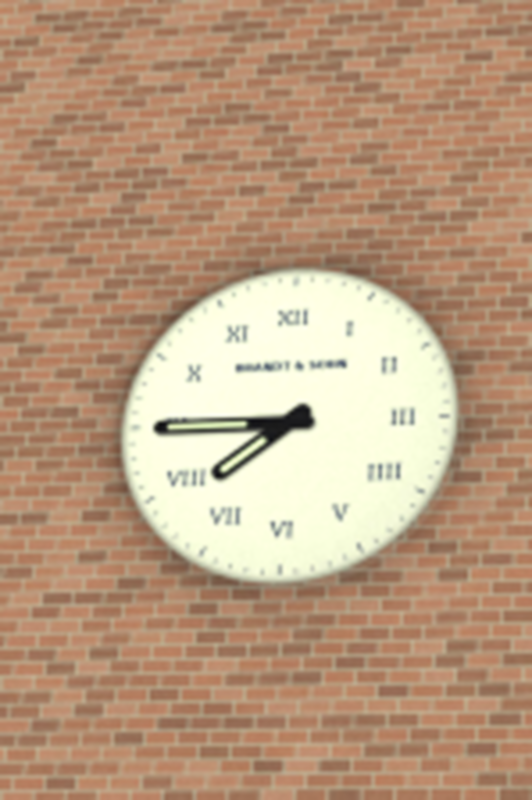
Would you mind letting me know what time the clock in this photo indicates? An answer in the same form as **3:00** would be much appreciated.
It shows **7:45**
